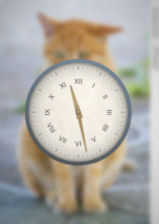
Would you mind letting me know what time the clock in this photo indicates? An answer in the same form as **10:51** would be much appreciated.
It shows **11:28**
